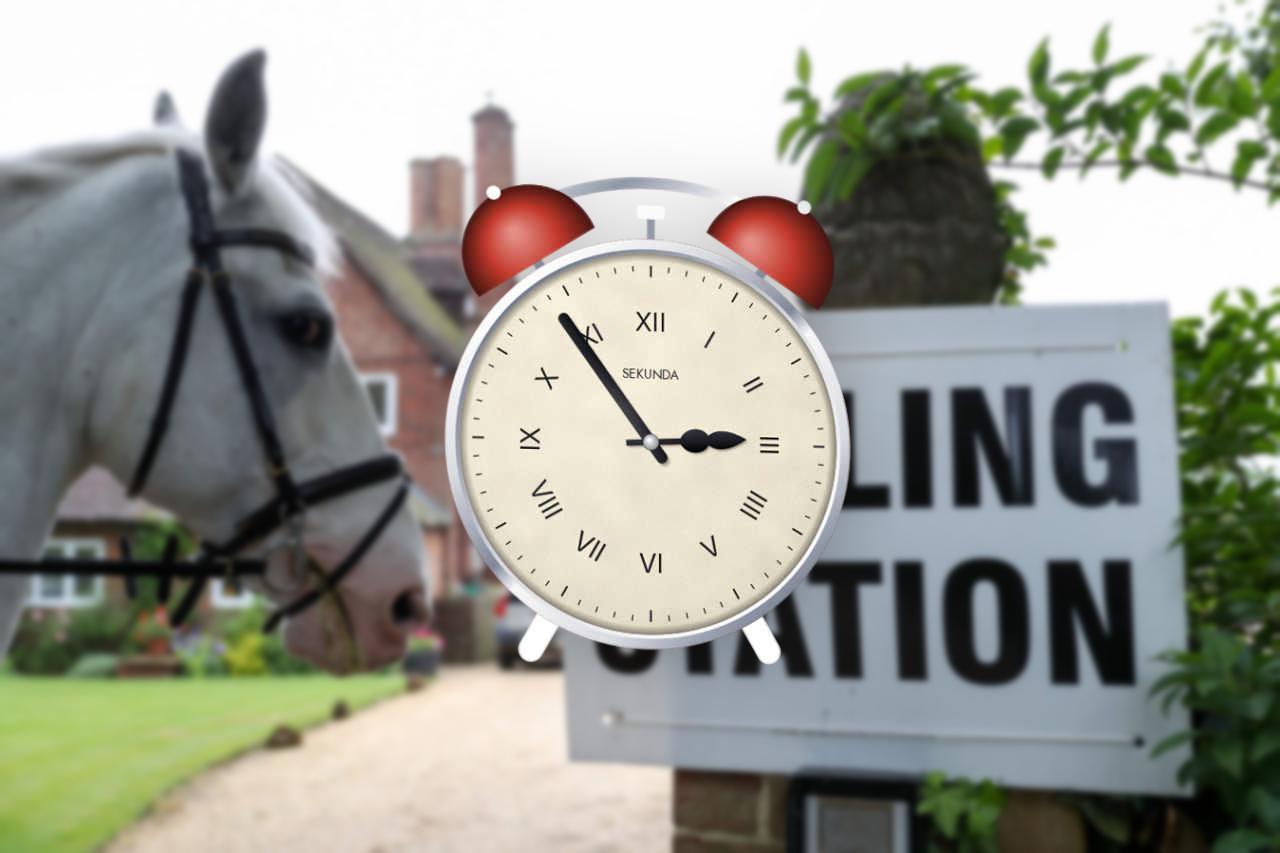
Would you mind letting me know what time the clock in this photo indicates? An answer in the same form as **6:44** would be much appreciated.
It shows **2:54**
